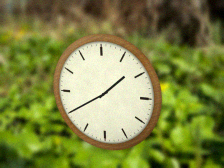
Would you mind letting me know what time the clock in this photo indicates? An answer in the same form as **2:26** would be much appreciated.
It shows **1:40**
